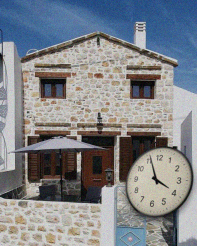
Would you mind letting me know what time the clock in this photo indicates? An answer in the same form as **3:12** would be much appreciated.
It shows **3:56**
